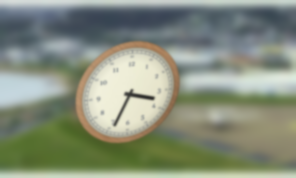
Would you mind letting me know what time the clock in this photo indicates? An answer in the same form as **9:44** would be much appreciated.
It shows **3:34**
